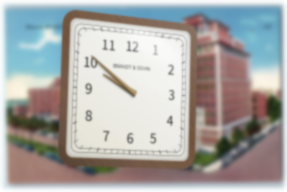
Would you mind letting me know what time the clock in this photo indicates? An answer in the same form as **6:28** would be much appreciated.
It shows **9:51**
